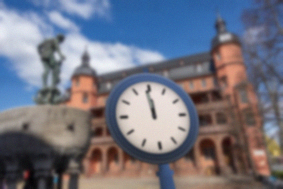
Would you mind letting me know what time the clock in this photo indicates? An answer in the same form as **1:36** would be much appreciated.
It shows **11:59**
